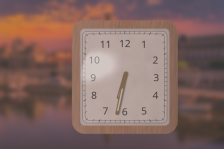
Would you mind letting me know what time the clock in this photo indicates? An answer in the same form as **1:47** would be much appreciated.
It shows **6:32**
